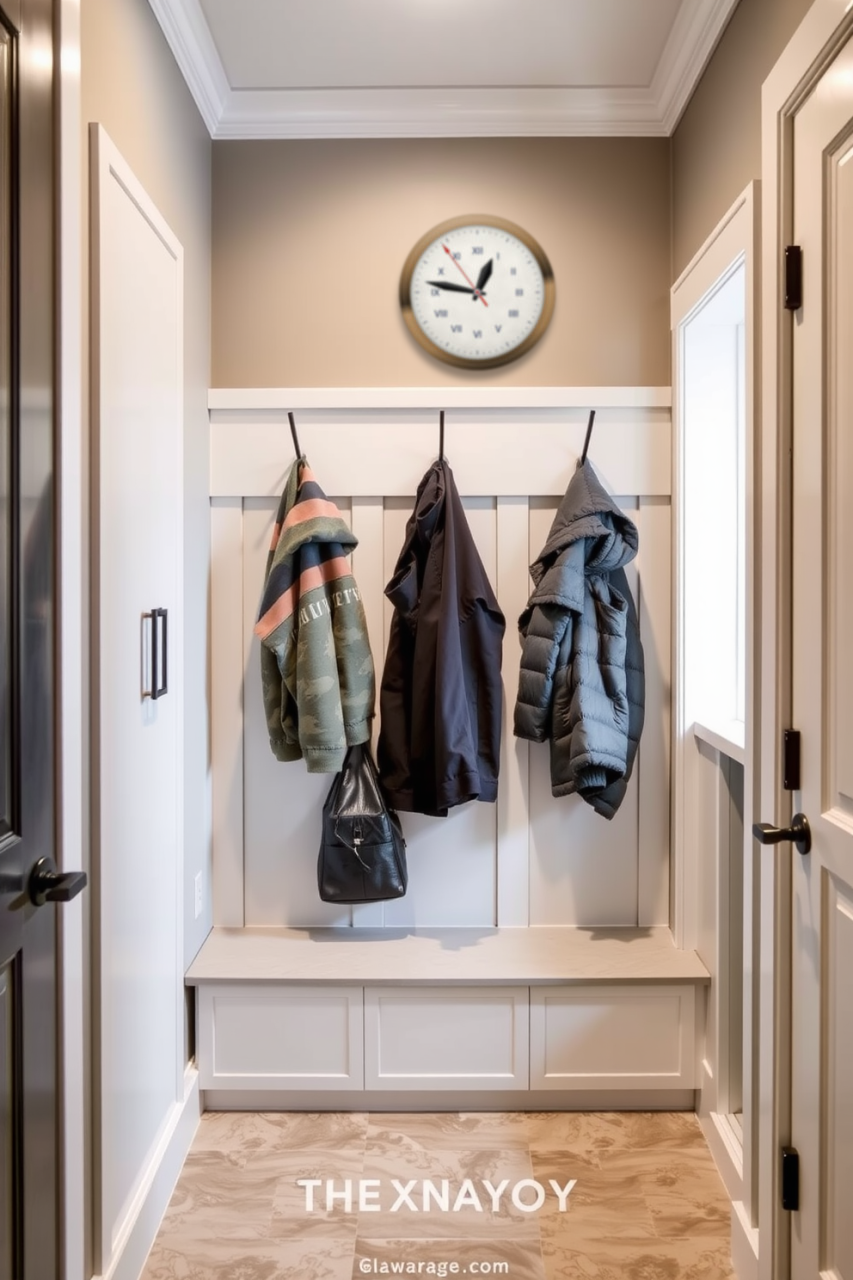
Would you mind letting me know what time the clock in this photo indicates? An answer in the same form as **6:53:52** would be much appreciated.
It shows **12:46:54**
